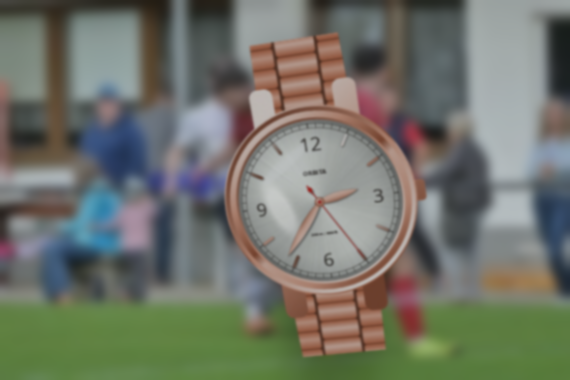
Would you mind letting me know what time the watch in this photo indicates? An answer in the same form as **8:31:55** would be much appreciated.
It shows **2:36:25**
